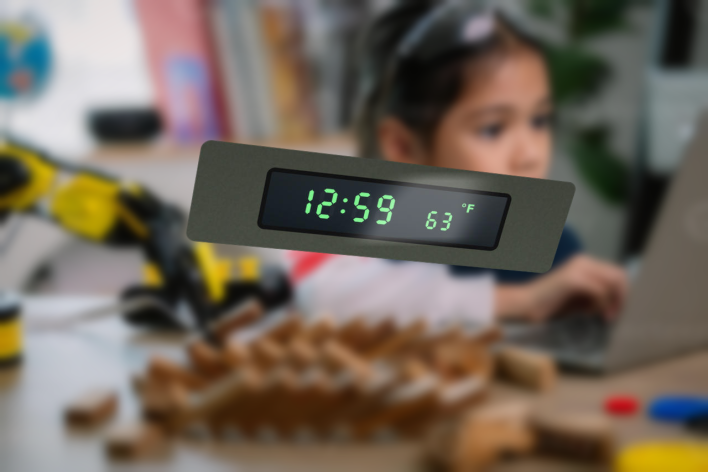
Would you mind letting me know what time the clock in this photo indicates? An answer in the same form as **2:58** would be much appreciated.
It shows **12:59**
